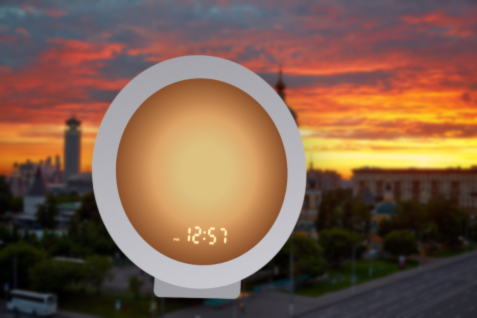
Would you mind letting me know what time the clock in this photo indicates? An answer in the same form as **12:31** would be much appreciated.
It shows **12:57**
